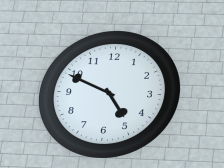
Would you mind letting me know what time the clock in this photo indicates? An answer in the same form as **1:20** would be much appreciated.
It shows **4:49**
